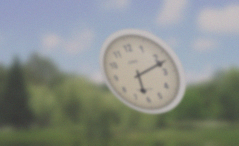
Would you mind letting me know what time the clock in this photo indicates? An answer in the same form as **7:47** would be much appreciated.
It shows **6:12**
